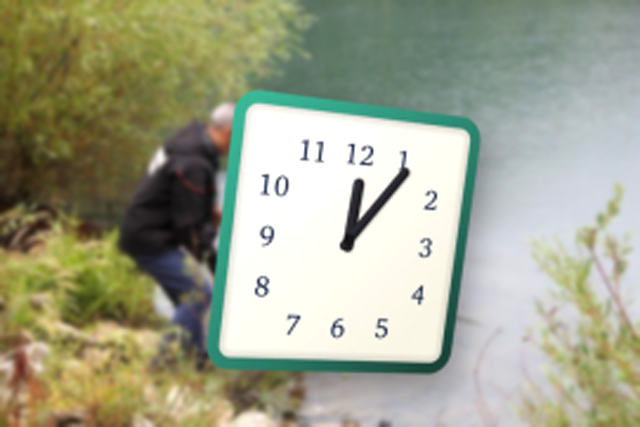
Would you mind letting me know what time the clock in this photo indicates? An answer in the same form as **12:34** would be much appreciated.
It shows **12:06**
